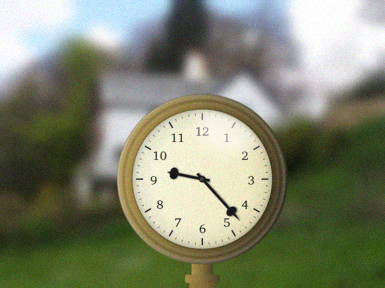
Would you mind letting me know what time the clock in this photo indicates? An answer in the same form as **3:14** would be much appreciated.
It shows **9:23**
